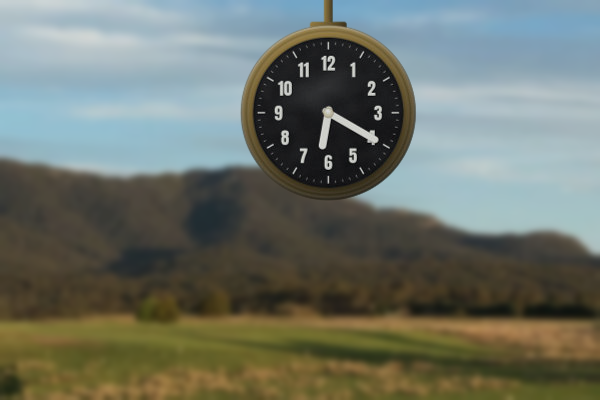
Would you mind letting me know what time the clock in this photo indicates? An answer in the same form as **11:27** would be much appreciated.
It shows **6:20**
